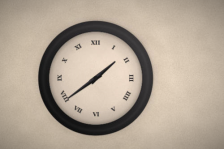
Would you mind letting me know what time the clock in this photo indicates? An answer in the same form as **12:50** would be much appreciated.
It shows **1:39**
